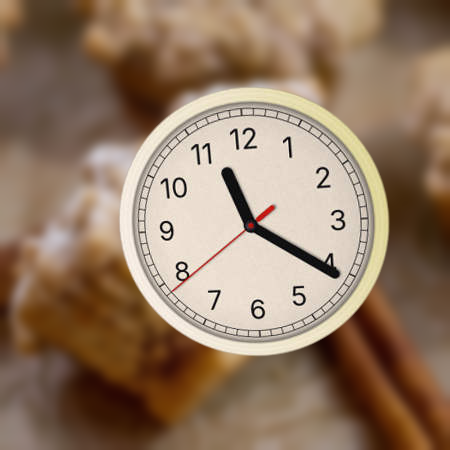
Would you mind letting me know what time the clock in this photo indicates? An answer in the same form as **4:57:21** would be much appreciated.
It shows **11:20:39**
